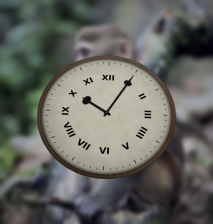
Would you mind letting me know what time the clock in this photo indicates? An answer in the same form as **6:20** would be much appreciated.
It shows **10:05**
